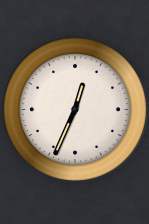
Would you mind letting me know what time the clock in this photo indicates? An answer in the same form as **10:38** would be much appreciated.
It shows **12:34**
